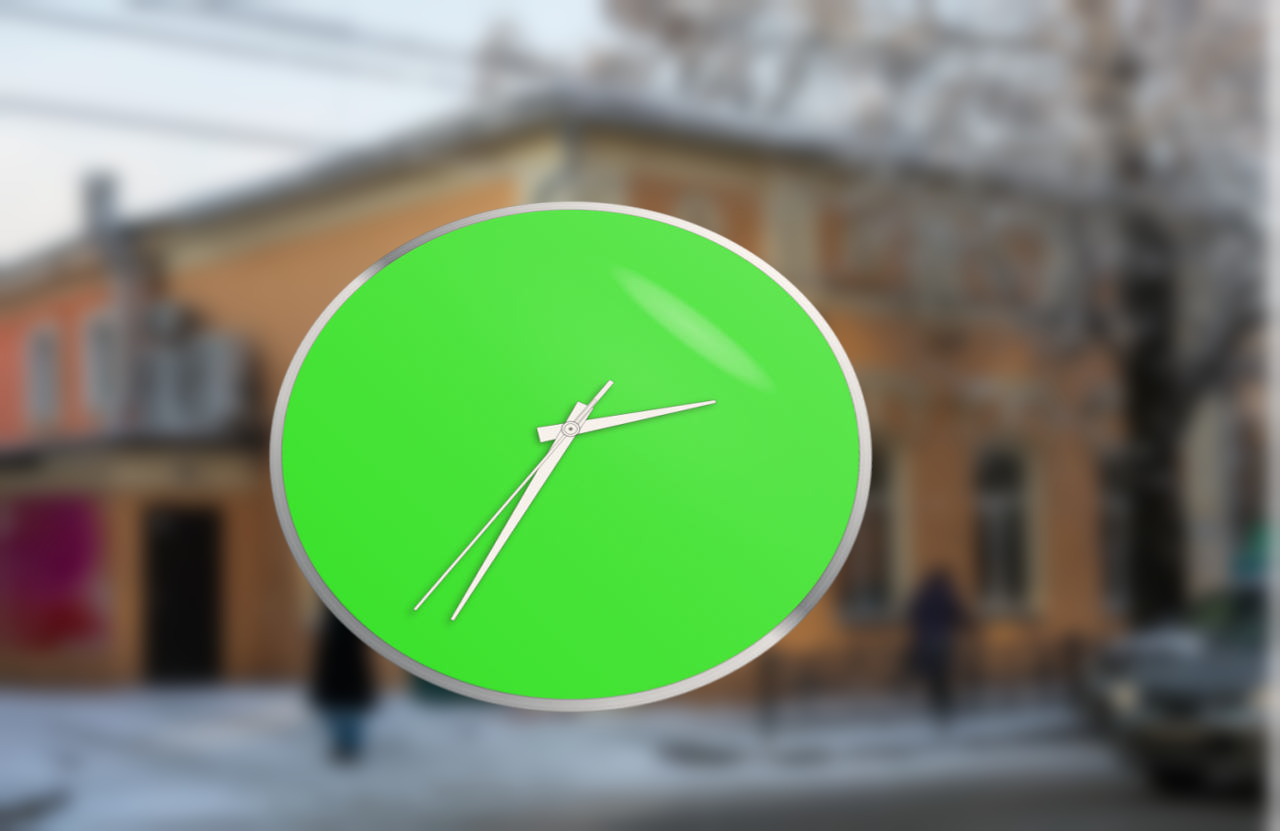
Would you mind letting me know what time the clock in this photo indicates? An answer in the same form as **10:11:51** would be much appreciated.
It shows **2:34:36**
